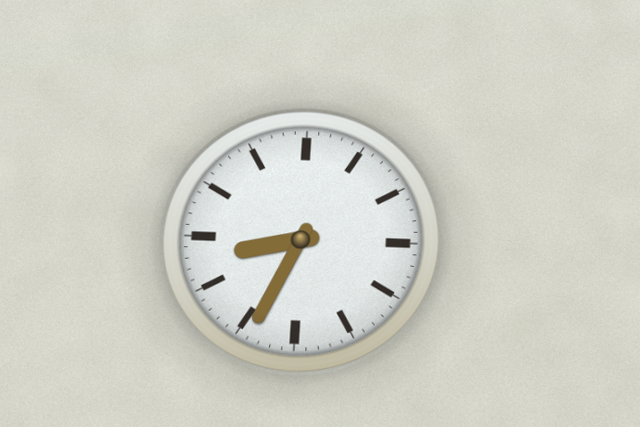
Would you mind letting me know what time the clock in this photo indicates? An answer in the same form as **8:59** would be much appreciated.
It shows **8:34**
